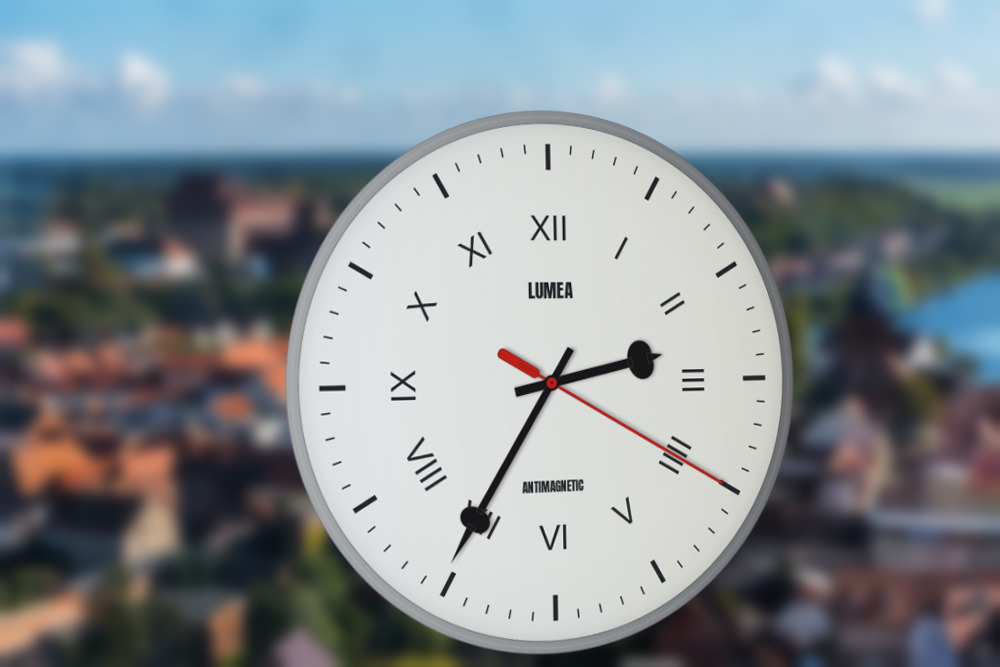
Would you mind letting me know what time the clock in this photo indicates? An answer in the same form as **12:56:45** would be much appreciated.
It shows **2:35:20**
